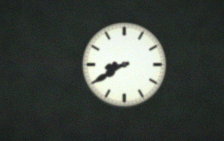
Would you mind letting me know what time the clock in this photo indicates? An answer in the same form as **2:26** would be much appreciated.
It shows **8:40**
